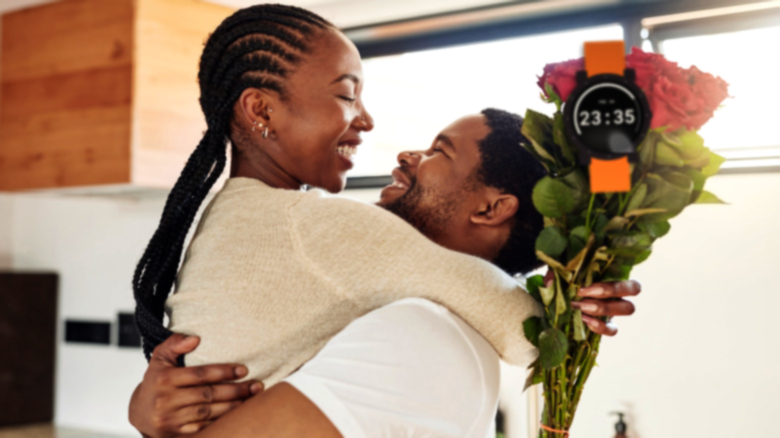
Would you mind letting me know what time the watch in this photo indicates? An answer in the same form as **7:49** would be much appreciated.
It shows **23:35**
